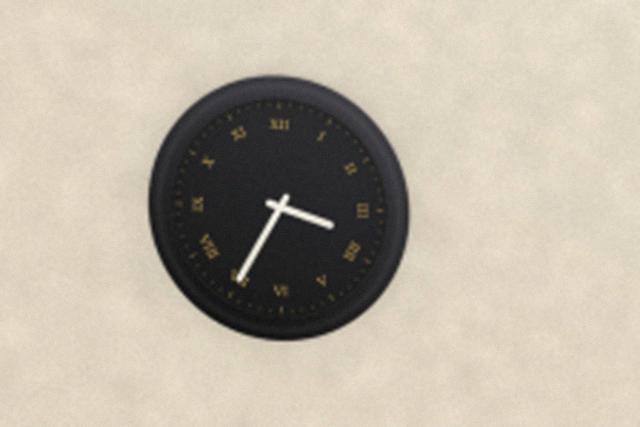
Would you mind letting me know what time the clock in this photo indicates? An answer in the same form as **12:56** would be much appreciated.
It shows **3:35**
